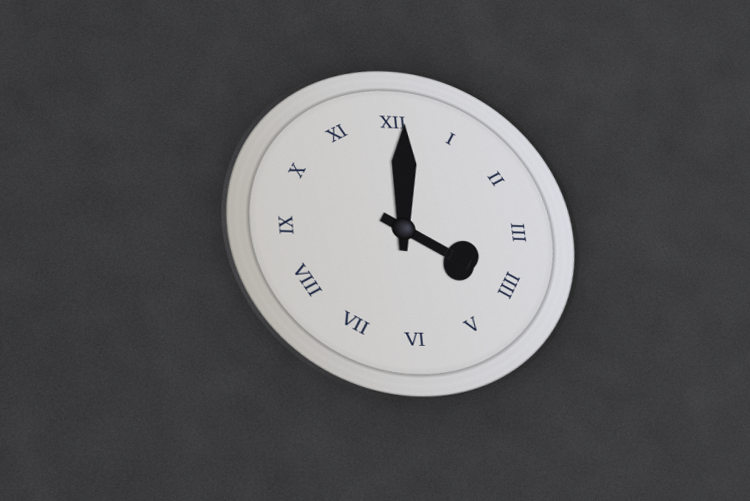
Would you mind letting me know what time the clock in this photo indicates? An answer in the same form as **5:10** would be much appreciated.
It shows **4:01**
